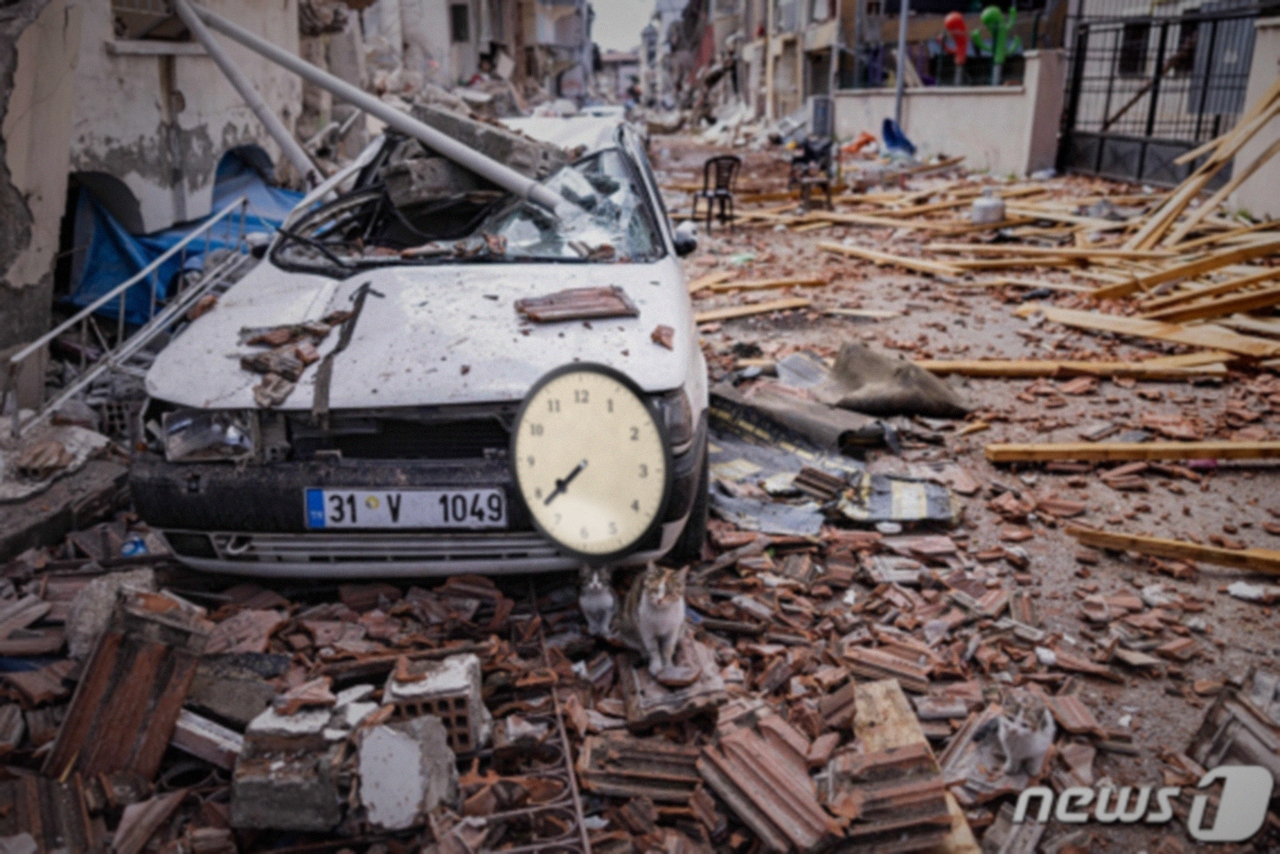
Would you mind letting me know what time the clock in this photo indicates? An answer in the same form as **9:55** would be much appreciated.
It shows **7:38**
